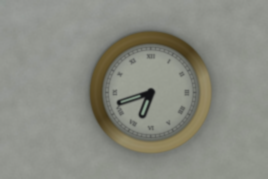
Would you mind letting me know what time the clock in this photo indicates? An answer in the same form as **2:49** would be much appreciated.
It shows **6:42**
